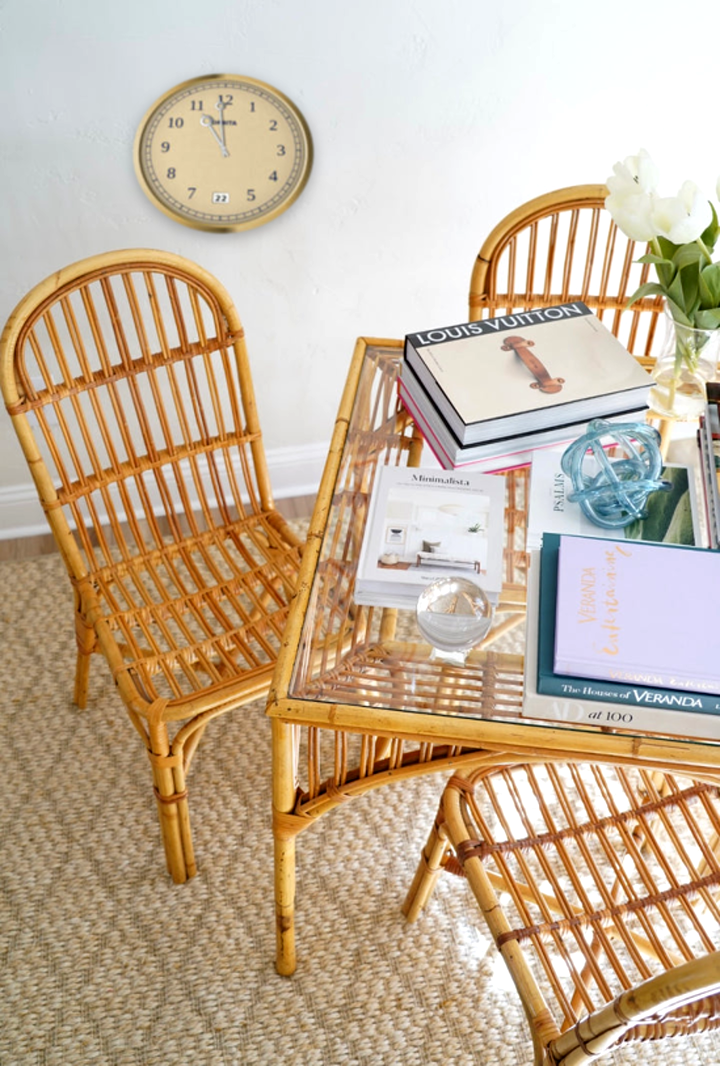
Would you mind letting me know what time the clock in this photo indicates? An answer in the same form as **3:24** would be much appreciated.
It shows **10:59**
